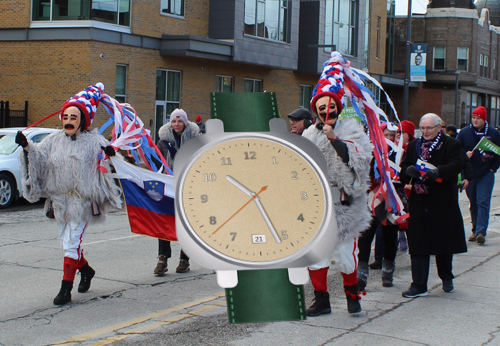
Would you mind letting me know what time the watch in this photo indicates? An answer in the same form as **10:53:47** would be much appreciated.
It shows **10:26:38**
